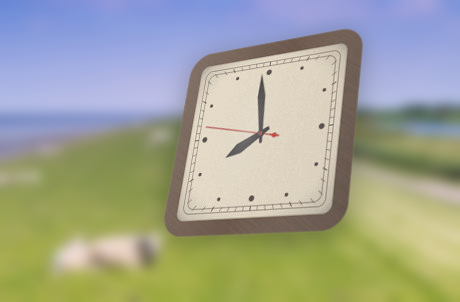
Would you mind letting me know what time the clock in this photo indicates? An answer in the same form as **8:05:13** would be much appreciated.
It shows **7:58:47**
